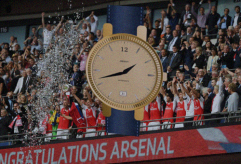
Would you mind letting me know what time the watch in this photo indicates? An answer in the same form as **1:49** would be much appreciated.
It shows **1:42**
